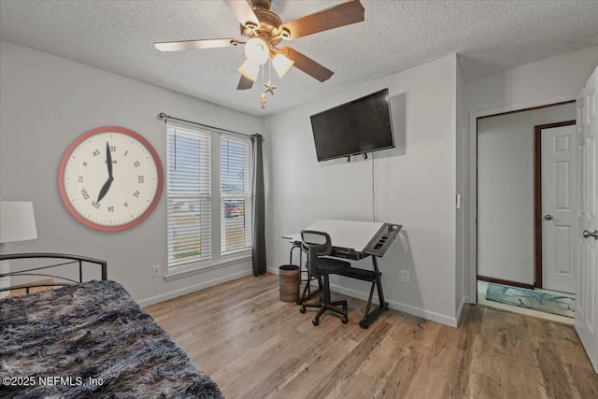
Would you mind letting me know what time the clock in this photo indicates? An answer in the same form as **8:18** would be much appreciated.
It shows **6:59**
